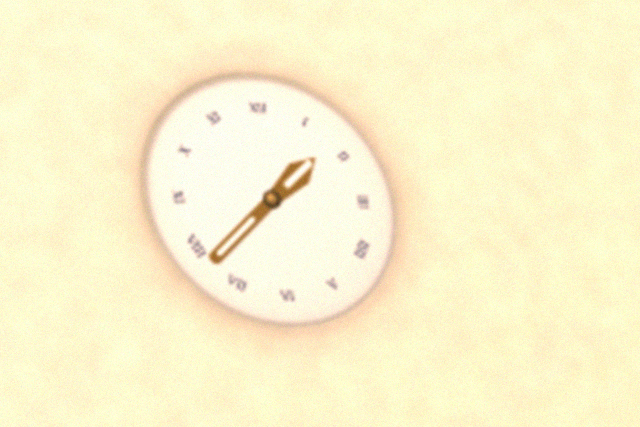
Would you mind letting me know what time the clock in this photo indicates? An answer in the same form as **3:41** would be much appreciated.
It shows **1:38**
